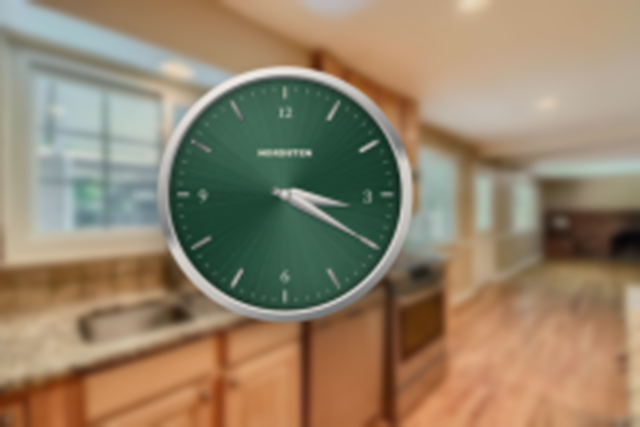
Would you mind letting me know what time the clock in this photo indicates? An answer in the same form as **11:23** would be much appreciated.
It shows **3:20**
